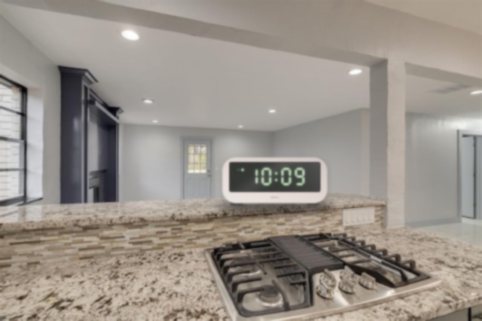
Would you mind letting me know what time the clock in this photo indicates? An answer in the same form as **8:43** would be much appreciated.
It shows **10:09**
